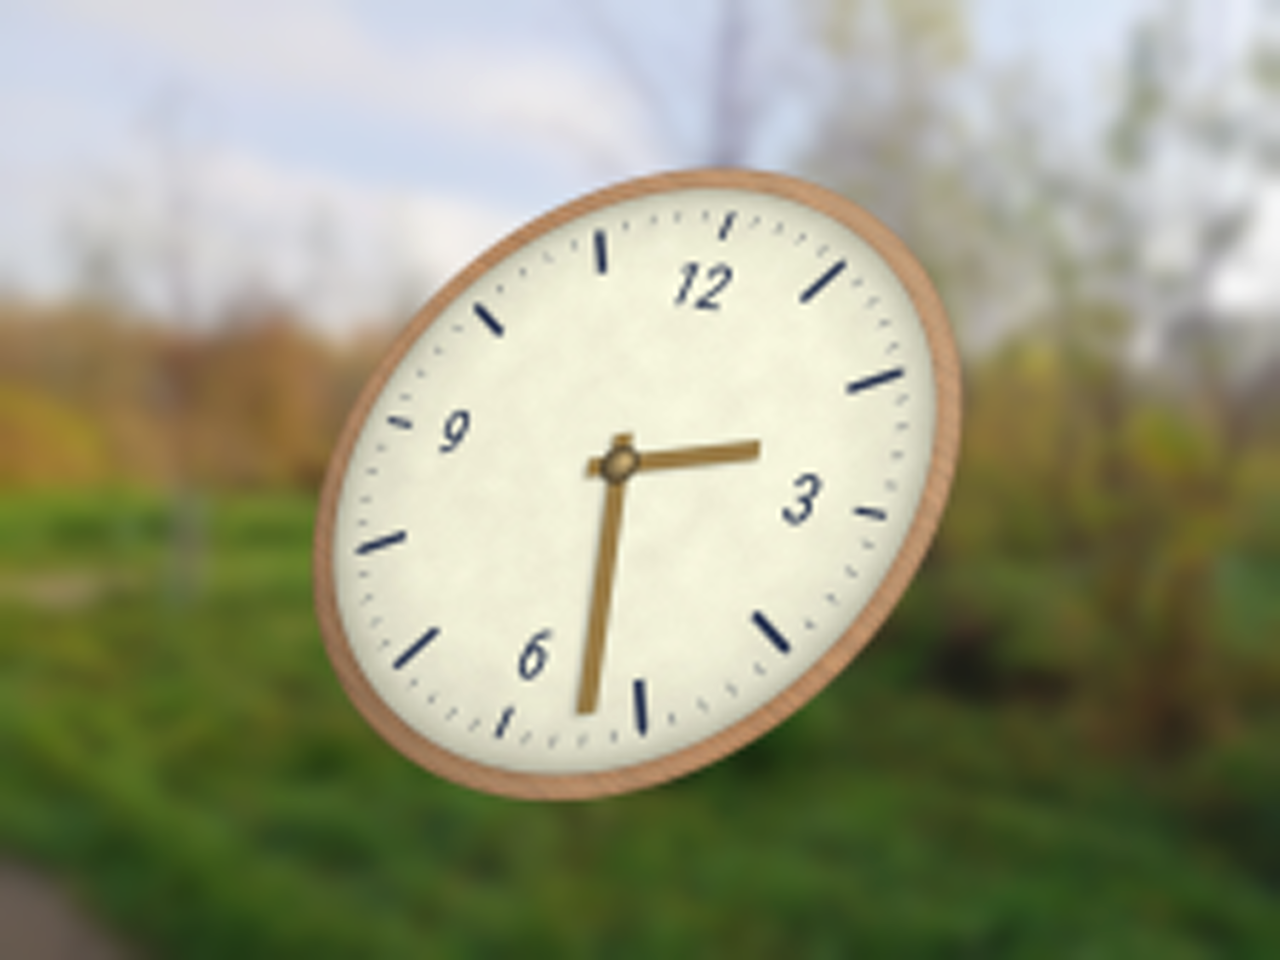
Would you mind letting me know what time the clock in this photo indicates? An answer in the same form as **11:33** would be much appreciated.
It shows **2:27**
